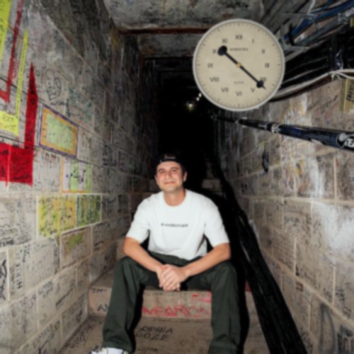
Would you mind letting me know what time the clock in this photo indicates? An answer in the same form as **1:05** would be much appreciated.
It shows **10:22**
